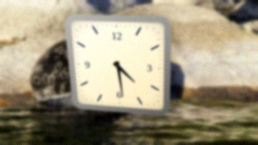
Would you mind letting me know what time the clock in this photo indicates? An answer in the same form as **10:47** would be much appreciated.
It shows **4:29**
